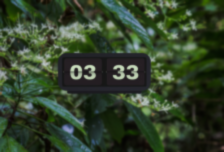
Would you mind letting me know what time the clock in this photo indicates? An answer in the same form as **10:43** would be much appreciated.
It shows **3:33**
